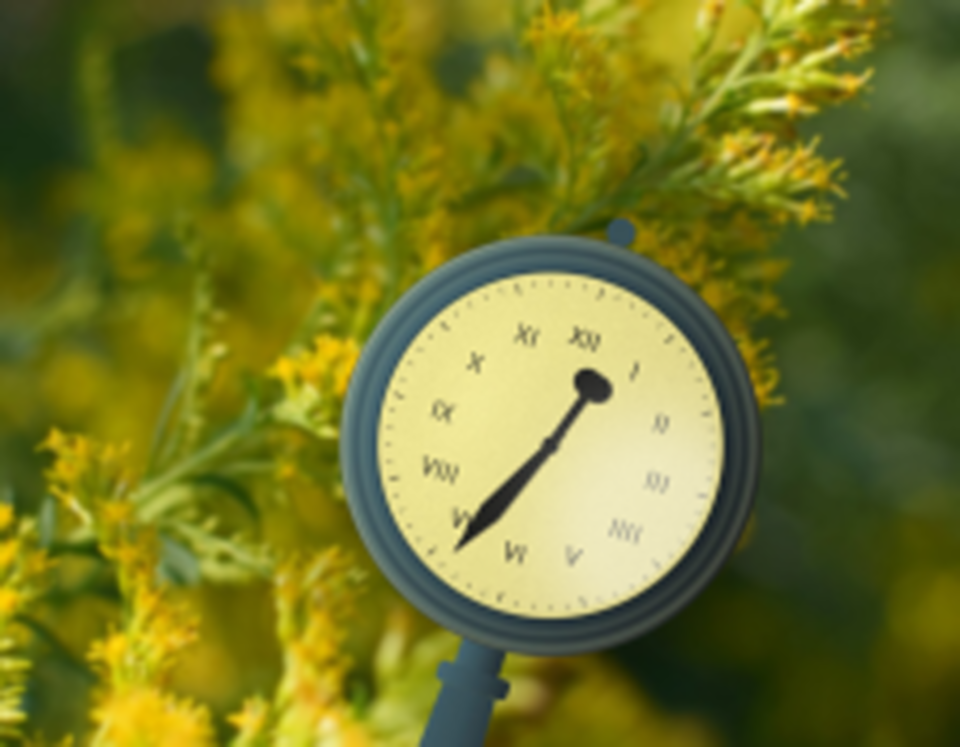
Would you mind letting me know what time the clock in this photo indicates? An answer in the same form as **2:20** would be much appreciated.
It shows **12:34**
